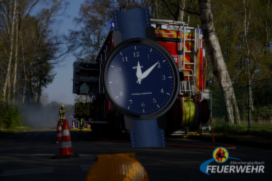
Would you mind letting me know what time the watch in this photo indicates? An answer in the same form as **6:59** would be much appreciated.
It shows **12:09**
